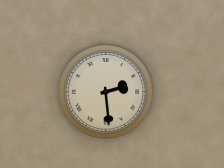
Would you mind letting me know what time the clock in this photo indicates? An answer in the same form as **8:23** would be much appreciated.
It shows **2:29**
